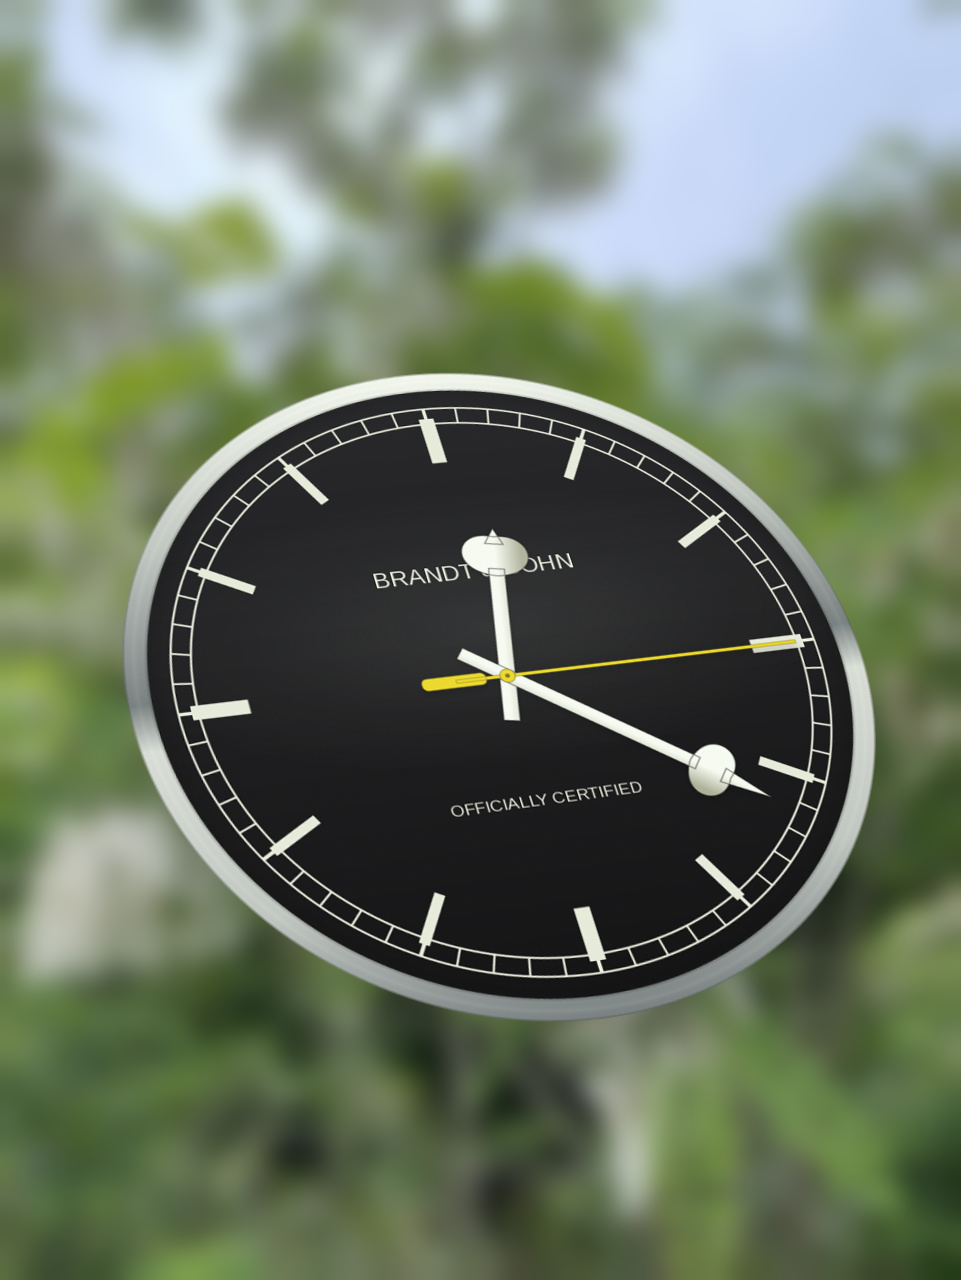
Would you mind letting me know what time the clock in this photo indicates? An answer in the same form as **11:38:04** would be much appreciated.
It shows **12:21:15**
